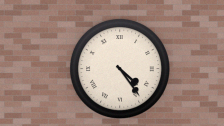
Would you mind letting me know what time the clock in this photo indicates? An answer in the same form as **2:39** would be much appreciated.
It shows **4:24**
